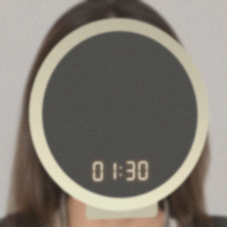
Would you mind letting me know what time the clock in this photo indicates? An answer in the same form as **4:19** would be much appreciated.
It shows **1:30**
